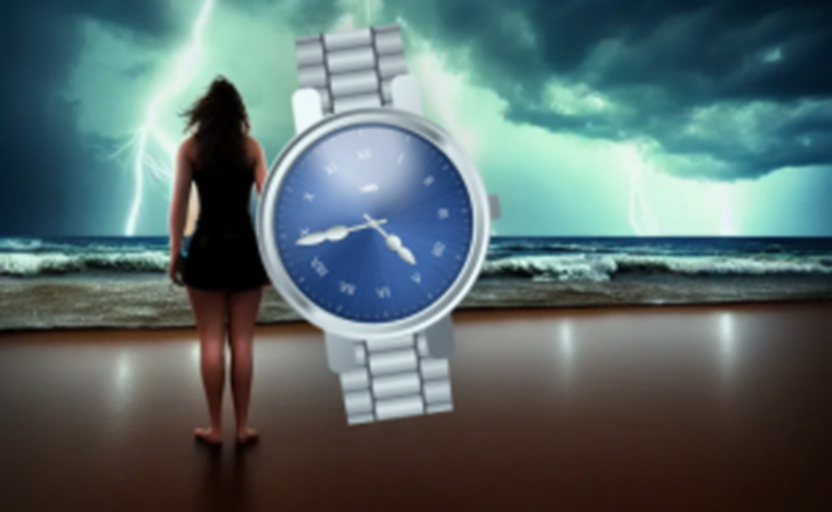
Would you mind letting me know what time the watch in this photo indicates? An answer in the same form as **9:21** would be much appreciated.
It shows **4:44**
